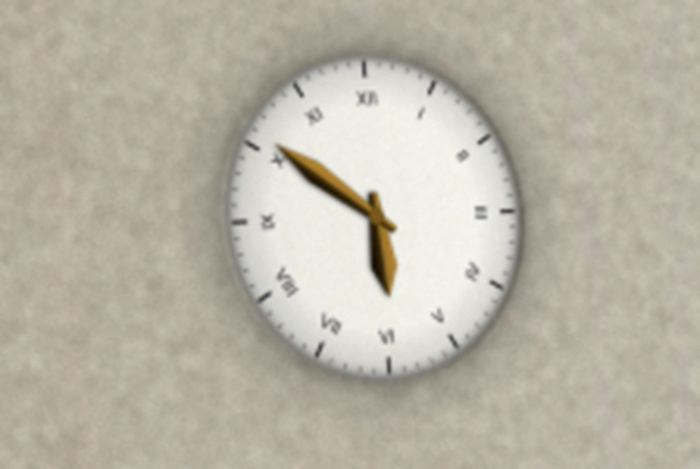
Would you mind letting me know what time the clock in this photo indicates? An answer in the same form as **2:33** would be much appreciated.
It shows **5:51**
